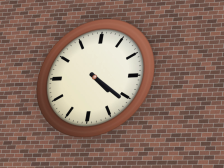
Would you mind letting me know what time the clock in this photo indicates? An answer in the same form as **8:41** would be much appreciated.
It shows **4:21**
